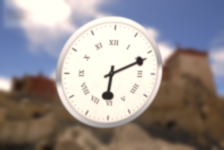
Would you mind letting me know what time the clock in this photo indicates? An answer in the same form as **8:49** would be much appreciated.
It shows **6:11**
